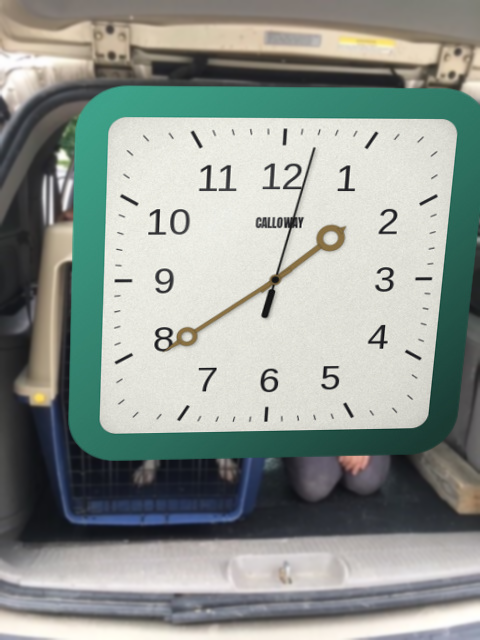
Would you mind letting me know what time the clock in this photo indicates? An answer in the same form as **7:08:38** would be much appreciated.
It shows **1:39:02**
